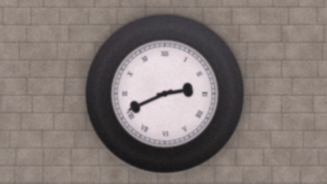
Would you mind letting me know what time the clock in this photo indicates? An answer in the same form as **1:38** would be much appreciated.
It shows **2:41**
